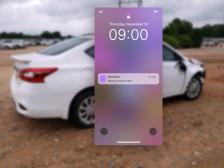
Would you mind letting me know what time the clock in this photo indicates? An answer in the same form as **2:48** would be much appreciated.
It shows **9:00**
